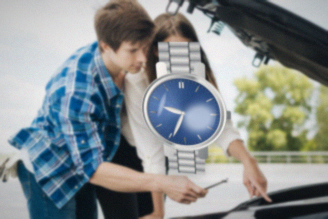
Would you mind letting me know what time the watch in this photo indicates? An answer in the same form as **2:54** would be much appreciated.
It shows **9:34**
